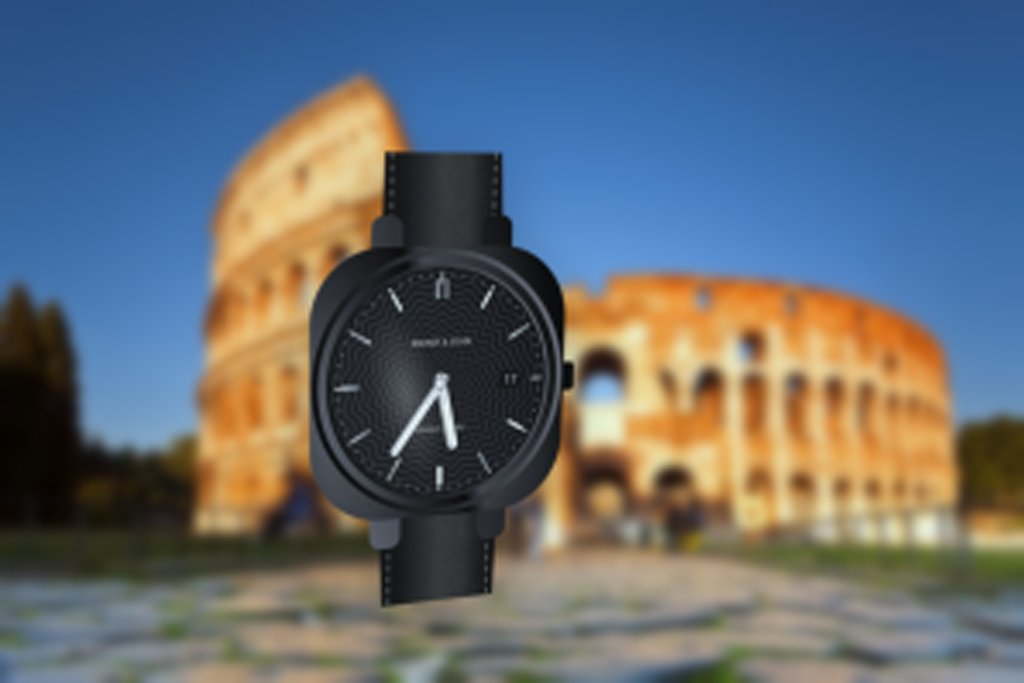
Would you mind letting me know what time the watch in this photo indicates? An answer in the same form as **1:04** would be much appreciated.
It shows **5:36**
